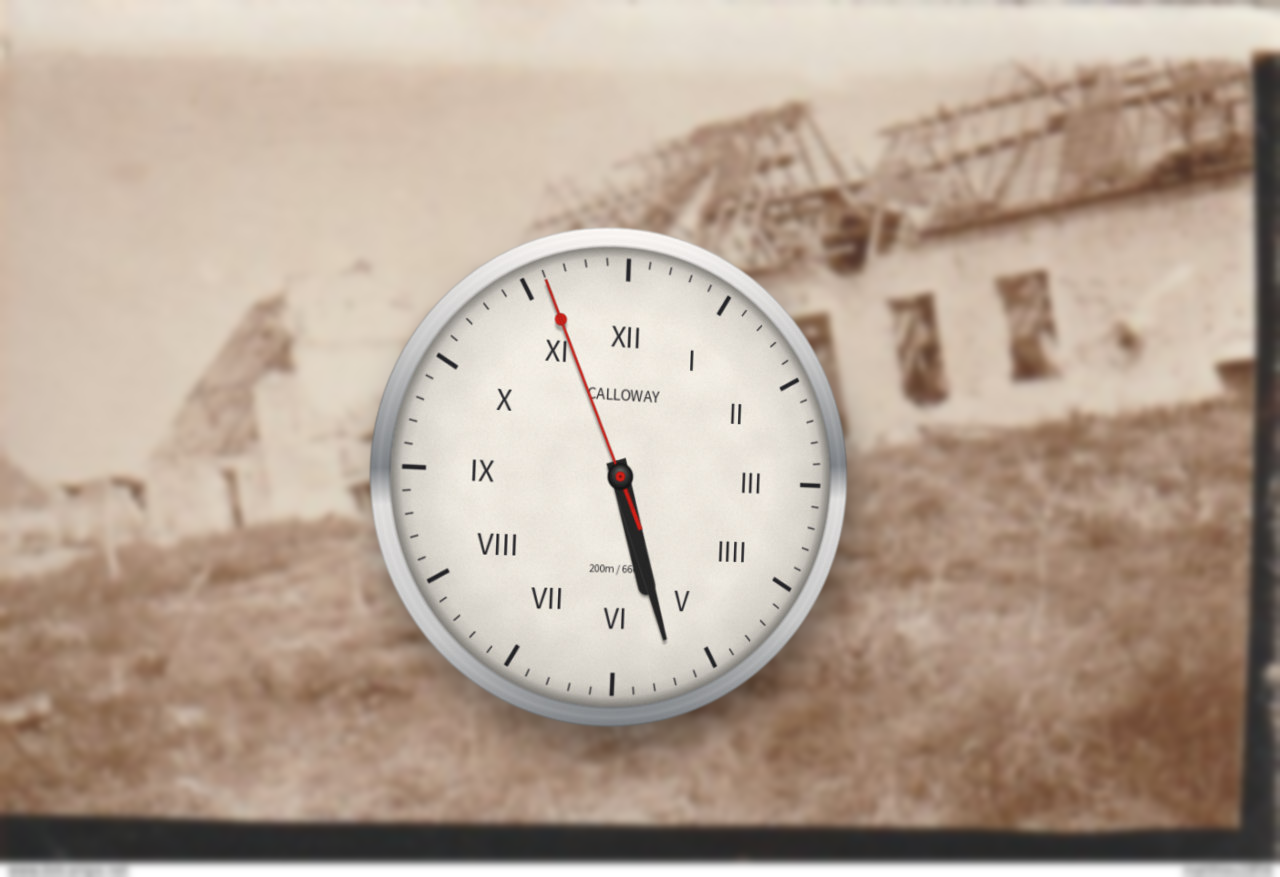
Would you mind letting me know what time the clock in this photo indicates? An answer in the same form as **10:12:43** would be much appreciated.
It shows **5:26:56**
